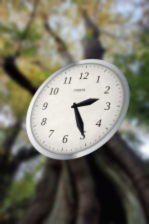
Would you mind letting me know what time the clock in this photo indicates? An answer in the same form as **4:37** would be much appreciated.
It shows **2:25**
